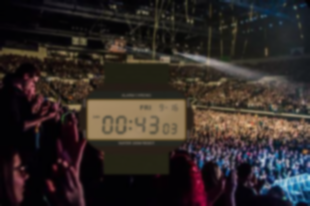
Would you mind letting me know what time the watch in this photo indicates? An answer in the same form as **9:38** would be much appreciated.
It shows **0:43**
